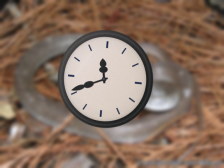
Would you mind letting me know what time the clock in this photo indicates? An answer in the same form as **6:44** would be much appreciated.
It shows **11:41**
